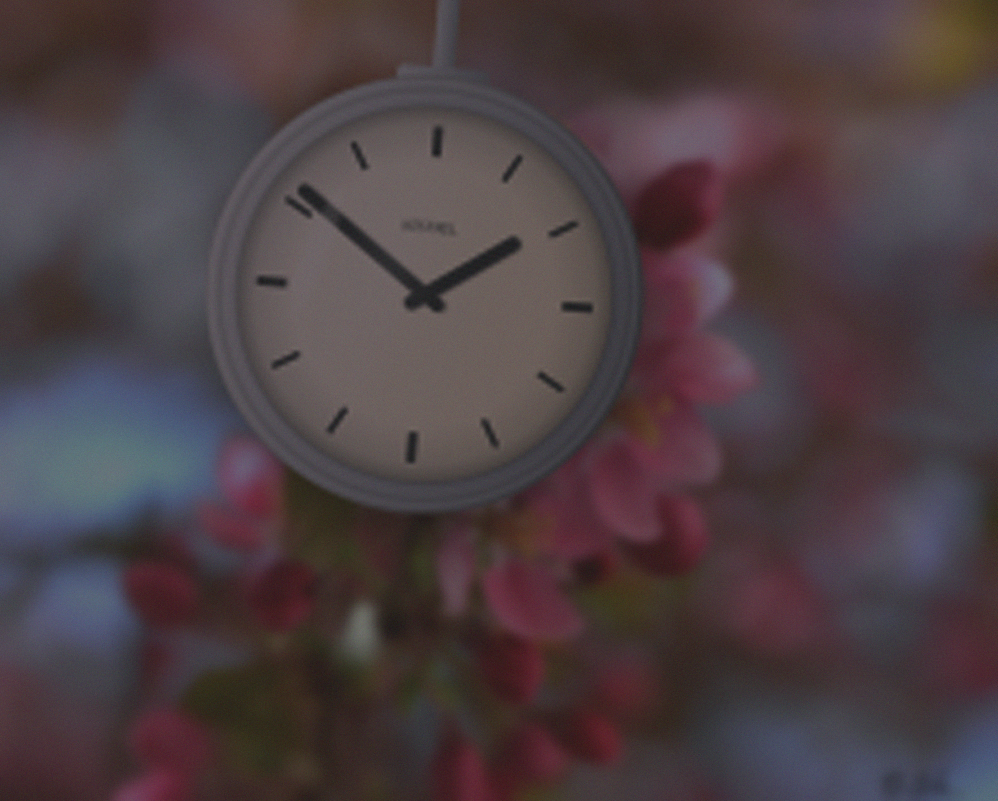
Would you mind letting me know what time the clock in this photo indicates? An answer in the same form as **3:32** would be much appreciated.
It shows **1:51**
